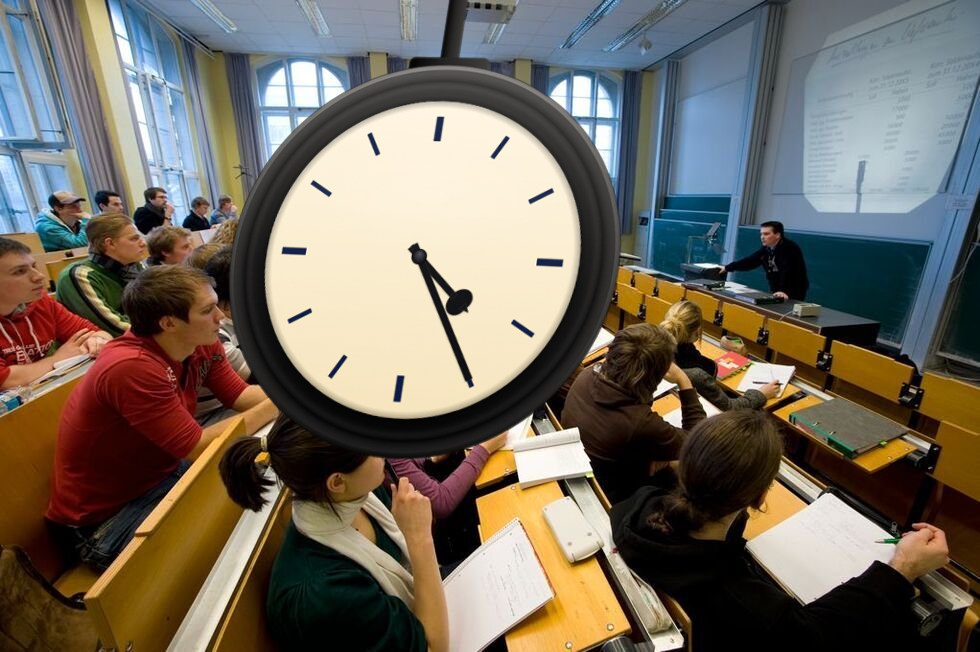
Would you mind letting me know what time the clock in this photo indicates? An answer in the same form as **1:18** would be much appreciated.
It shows **4:25**
